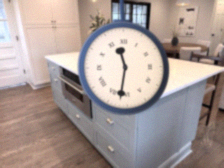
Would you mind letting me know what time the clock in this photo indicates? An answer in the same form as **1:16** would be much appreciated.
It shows **11:32**
